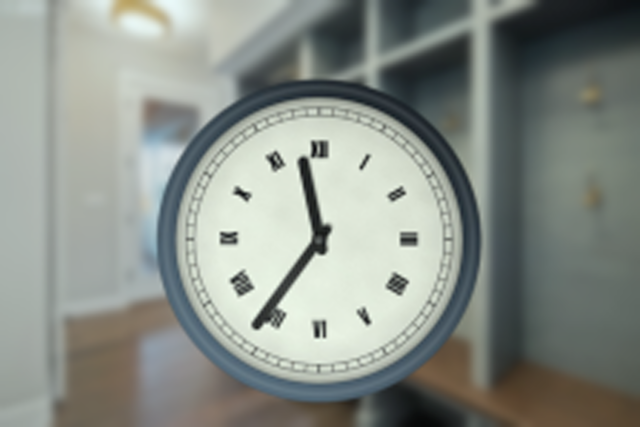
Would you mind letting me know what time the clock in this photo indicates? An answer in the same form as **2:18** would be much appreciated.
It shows **11:36**
